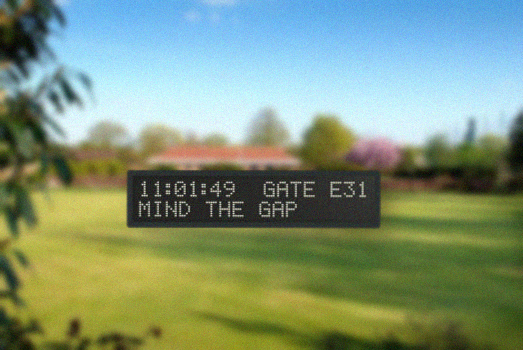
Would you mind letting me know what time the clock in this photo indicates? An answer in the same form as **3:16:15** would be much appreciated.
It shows **11:01:49**
